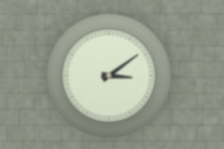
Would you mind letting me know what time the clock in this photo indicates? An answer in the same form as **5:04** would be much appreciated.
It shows **3:09**
